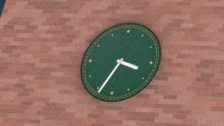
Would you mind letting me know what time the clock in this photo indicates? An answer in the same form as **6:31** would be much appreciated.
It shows **3:34**
